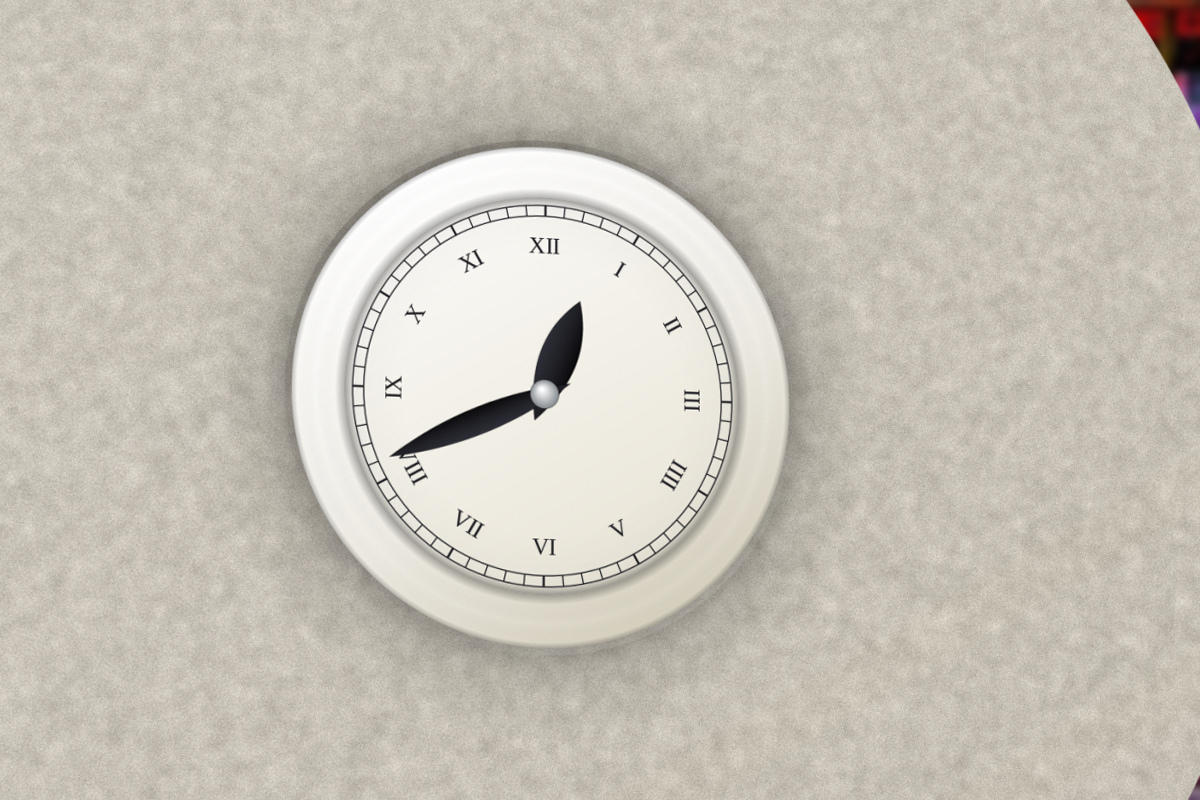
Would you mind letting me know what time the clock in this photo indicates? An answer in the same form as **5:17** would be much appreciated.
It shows **12:41**
